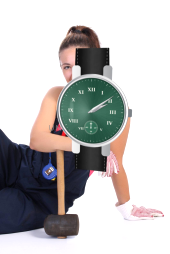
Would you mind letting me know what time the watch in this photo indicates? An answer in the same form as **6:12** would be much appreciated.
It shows **2:09**
